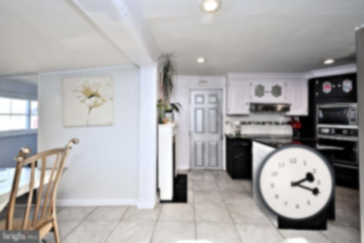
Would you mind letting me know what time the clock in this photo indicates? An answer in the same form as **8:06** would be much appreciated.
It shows **2:19**
